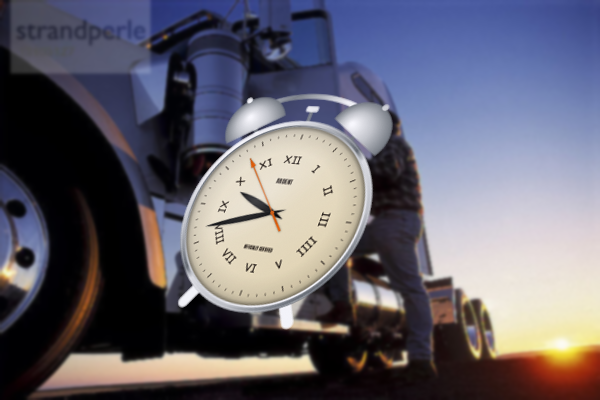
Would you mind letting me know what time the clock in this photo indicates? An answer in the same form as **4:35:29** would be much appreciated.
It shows **9:41:53**
